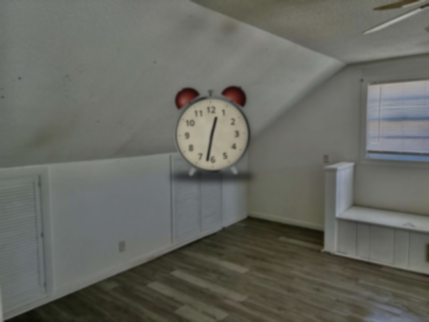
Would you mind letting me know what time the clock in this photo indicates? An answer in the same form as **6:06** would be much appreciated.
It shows **12:32**
